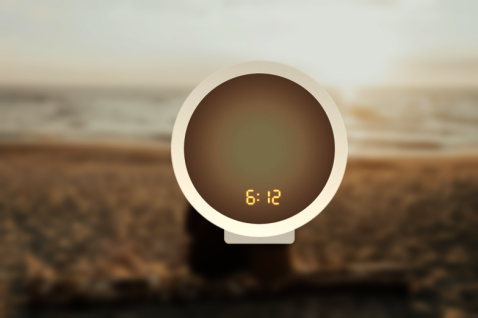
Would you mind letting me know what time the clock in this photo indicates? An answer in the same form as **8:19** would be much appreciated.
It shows **6:12**
